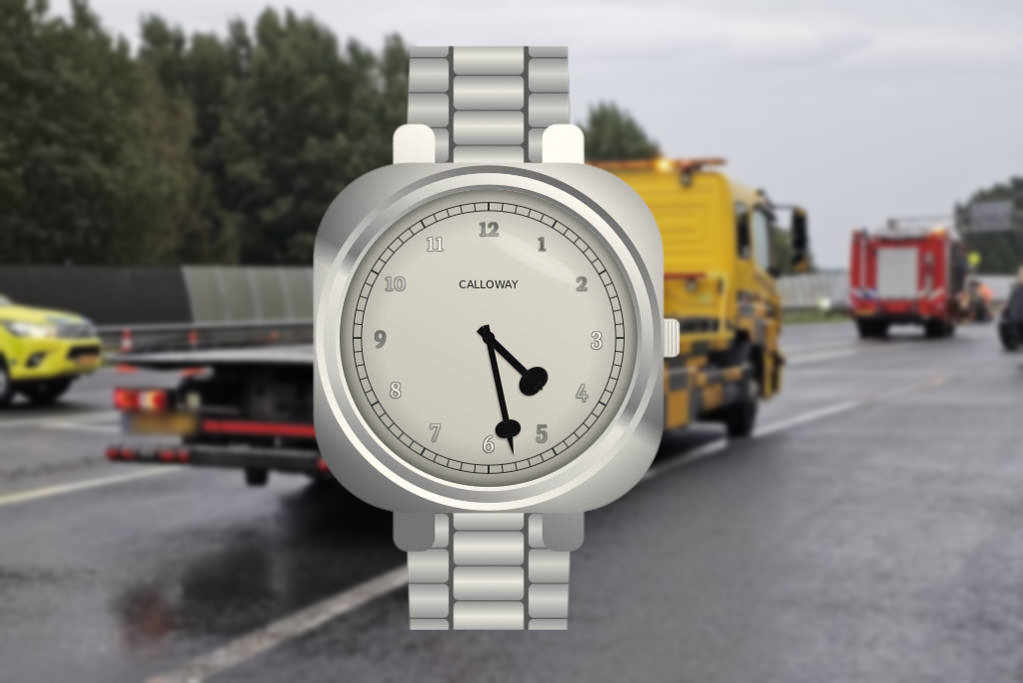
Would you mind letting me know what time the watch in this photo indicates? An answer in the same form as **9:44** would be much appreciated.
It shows **4:28**
